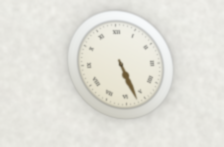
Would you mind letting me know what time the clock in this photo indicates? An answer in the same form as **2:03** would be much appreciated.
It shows **5:27**
